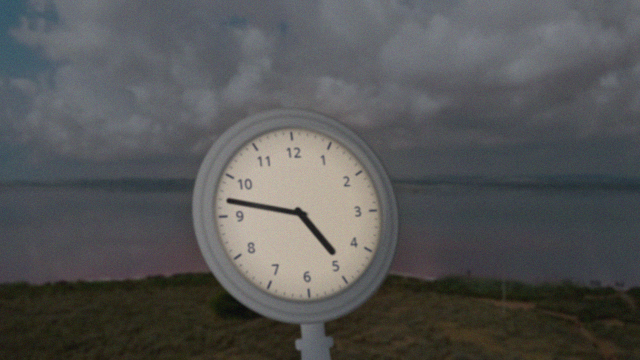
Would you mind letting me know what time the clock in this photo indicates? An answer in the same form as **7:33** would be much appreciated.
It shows **4:47**
